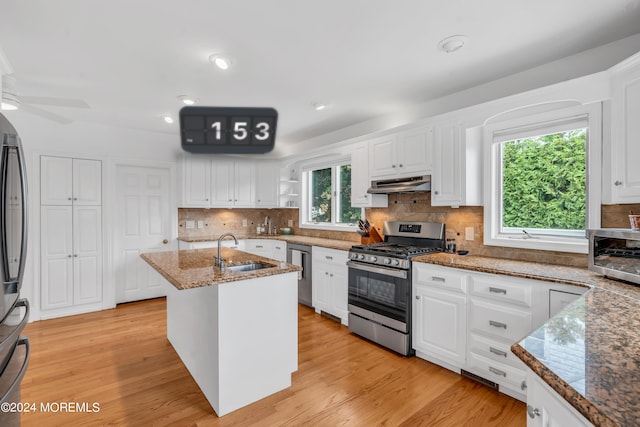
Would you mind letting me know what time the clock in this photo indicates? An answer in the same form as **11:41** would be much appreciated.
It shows **1:53**
